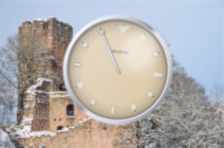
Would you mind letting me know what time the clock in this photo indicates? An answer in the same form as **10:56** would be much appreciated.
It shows **10:55**
